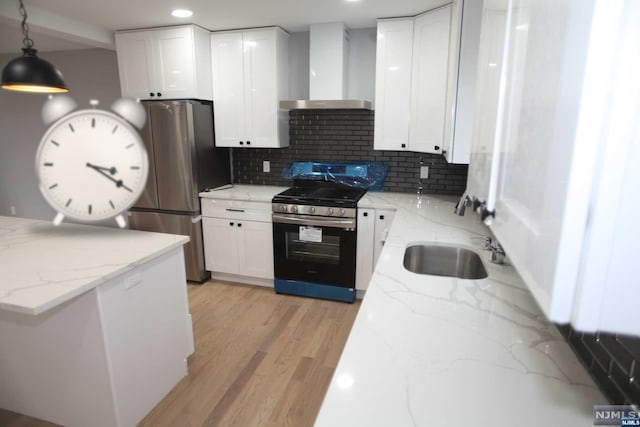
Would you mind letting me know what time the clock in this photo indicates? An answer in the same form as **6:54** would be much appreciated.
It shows **3:20**
